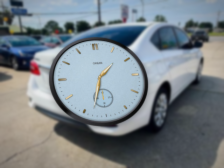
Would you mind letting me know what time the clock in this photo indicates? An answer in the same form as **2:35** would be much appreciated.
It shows **1:33**
